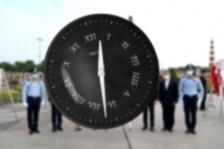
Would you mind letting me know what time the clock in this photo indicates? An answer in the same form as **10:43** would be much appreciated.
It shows **12:32**
